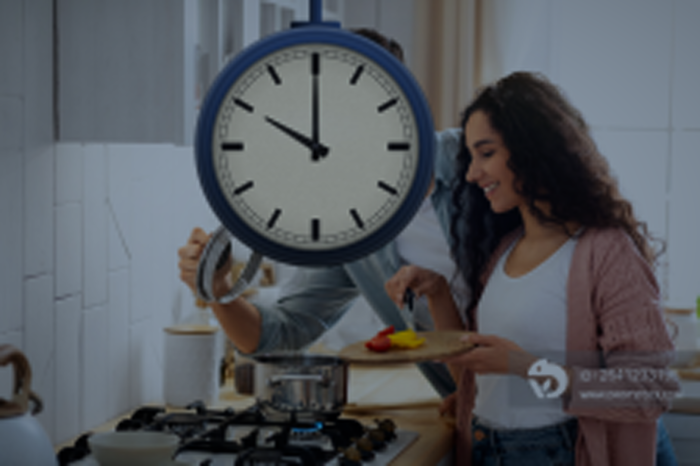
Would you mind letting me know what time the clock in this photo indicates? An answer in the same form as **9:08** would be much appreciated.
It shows **10:00**
